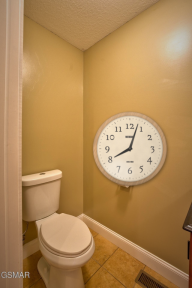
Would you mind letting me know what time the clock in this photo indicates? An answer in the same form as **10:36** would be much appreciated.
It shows **8:03**
